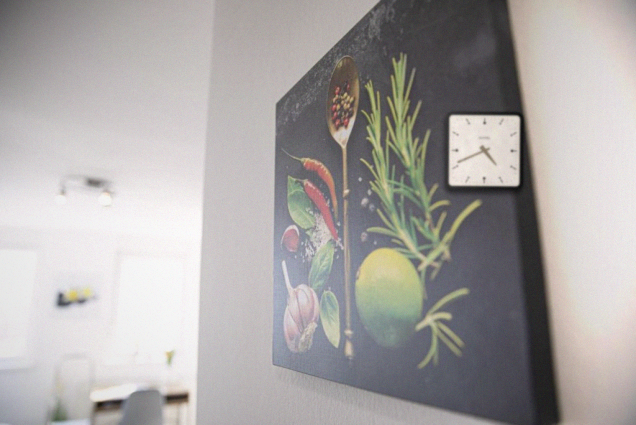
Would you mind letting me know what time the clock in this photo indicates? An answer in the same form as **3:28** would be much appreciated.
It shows **4:41**
